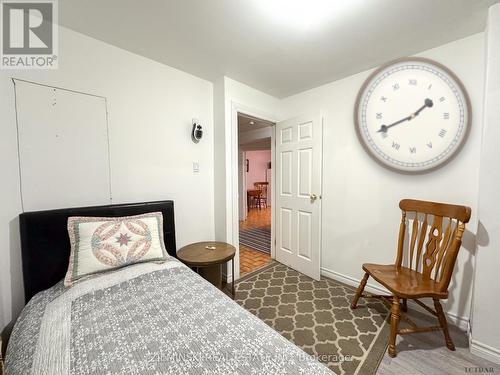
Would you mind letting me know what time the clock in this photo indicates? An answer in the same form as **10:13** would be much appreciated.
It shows **1:41**
